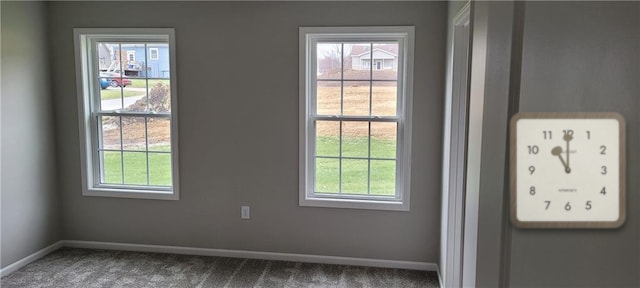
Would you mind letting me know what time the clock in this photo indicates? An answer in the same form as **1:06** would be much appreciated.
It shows **11:00**
